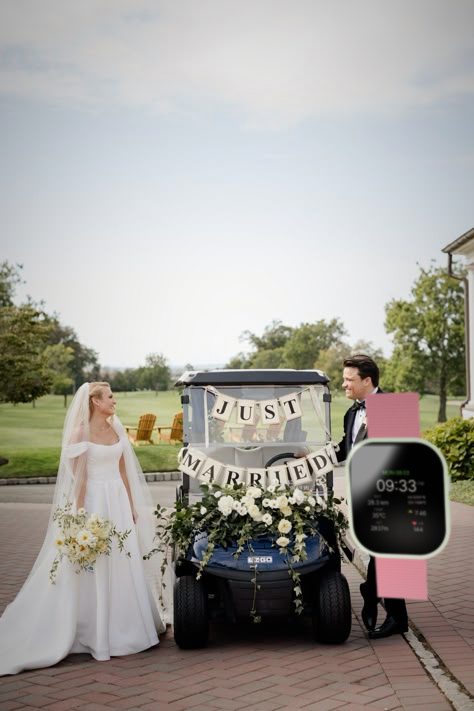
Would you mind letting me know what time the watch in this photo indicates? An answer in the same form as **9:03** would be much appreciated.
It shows **9:33**
